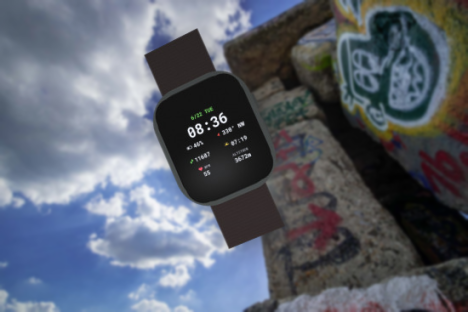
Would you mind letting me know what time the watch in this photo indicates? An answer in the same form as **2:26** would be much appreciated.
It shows **8:36**
